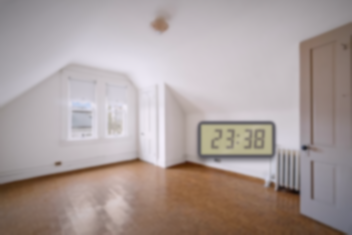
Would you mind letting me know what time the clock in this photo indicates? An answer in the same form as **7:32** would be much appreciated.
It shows **23:38**
